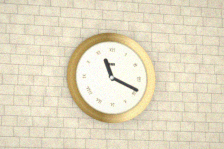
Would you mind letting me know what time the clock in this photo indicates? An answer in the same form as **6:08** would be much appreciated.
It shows **11:19**
